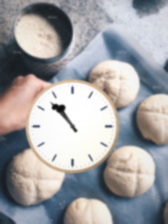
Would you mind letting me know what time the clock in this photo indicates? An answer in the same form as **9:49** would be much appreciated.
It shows **10:53**
